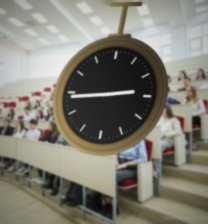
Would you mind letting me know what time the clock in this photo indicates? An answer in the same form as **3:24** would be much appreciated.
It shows **2:44**
